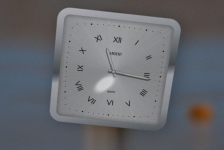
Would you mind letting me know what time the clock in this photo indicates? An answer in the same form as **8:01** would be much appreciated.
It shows **11:16**
